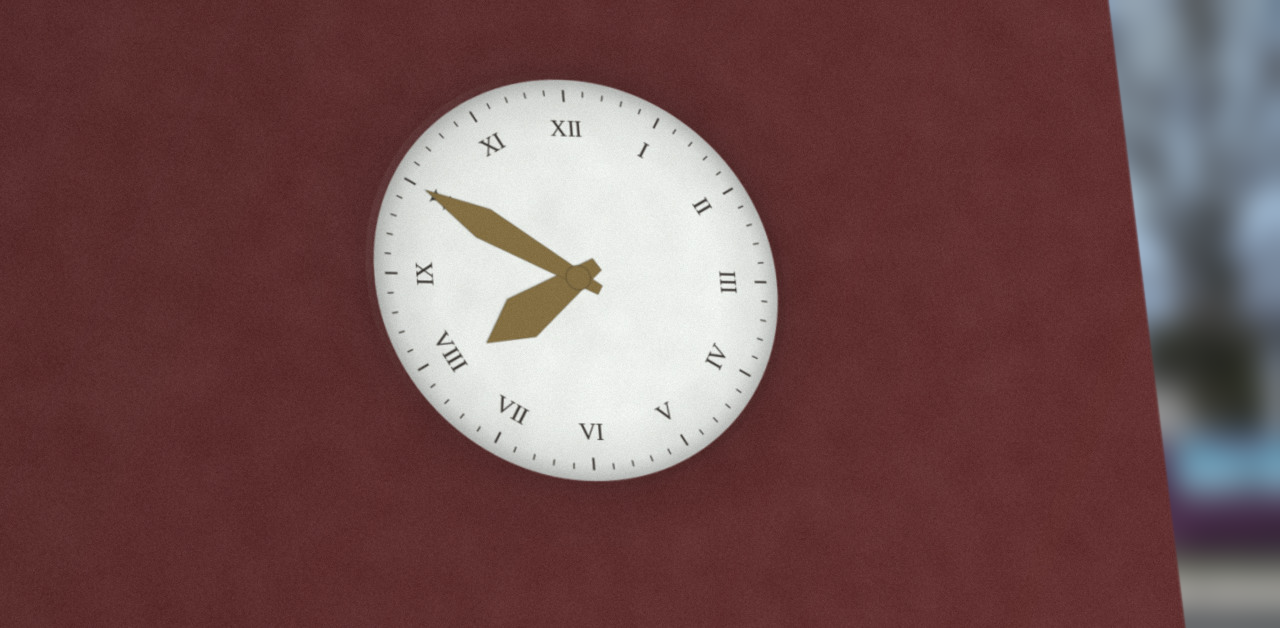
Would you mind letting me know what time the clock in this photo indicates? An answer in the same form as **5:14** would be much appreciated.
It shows **7:50**
